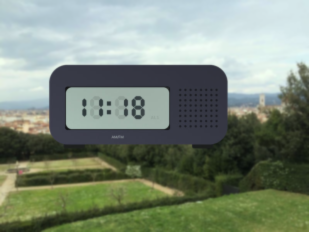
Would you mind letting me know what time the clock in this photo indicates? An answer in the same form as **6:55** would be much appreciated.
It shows **11:18**
